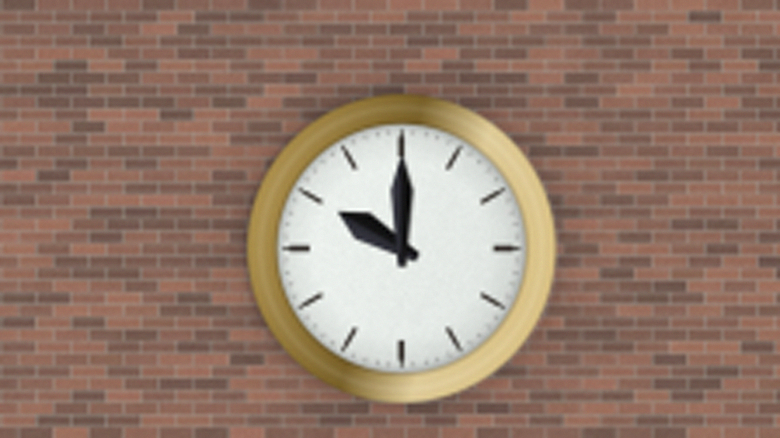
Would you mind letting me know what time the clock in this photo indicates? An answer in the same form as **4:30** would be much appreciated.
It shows **10:00**
